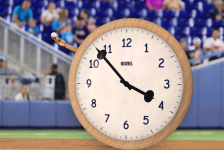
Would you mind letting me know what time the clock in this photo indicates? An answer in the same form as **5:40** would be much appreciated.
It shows **3:53**
